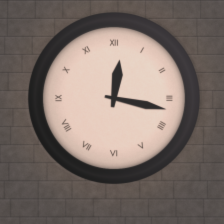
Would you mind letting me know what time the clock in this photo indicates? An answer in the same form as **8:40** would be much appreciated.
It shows **12:17**
